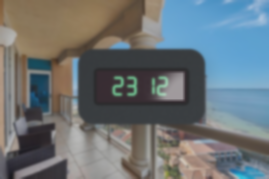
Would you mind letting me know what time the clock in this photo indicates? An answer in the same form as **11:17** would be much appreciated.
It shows **23:12**
